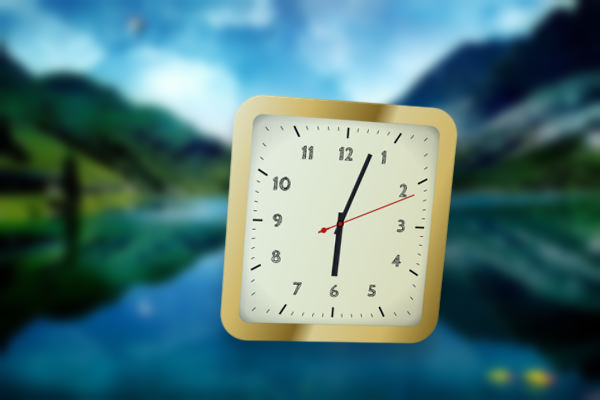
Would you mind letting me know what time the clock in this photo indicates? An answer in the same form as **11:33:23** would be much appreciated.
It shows **6:03:11**
